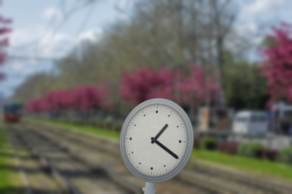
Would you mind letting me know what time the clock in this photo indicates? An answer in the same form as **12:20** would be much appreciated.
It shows **1:20**
